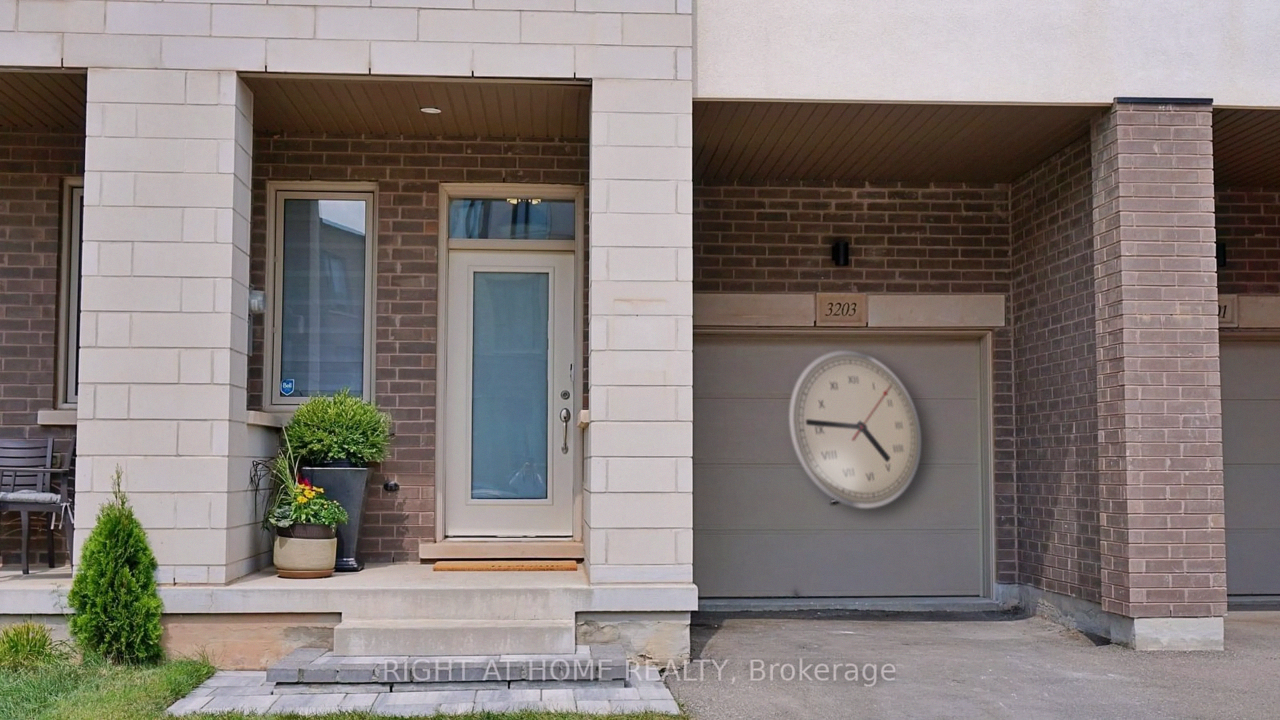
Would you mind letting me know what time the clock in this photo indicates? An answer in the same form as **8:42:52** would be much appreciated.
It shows **4:46:08**
